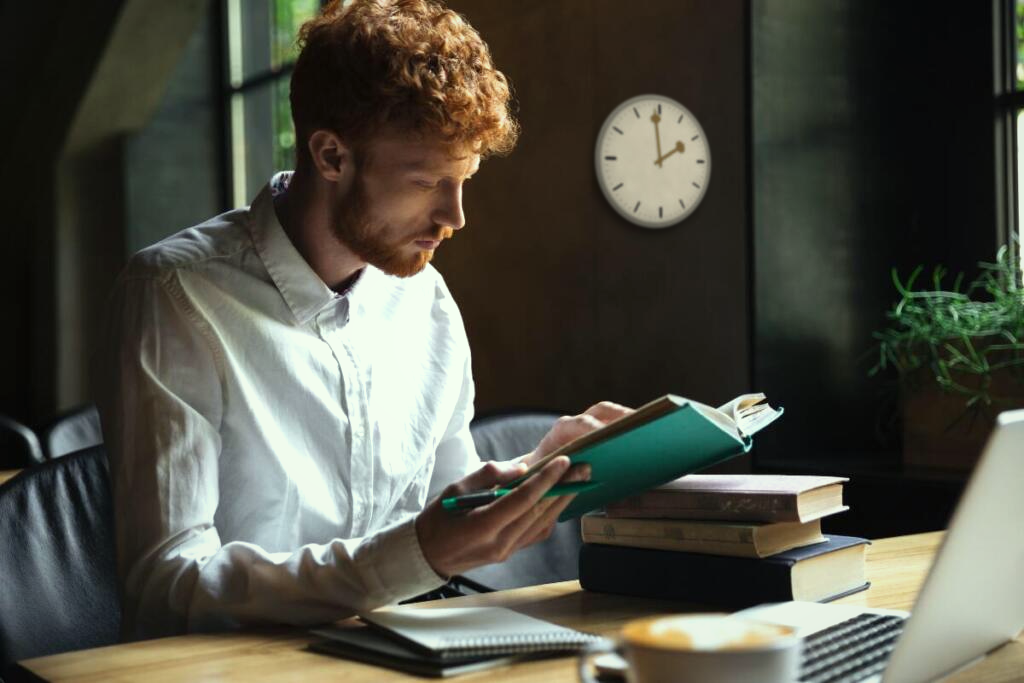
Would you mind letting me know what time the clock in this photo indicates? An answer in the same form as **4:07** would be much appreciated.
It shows **1:59**
